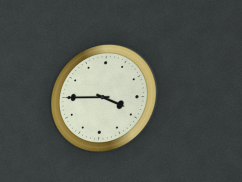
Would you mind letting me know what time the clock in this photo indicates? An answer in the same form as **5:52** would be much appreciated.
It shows **3:45**
